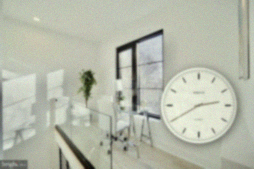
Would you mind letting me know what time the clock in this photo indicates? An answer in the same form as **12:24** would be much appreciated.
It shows **2:40**
